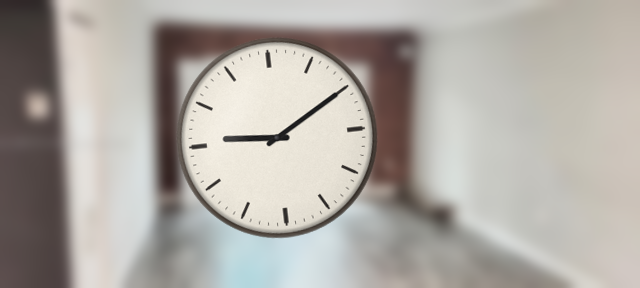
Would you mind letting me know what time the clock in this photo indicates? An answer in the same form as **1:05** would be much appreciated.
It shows **9:10**
